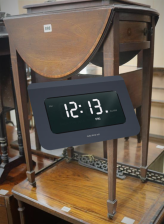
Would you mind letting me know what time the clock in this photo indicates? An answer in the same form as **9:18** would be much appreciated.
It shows **12:13**
